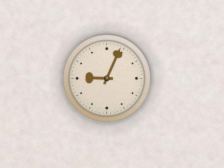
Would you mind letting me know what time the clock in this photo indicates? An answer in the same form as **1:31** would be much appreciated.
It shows **9:04**
